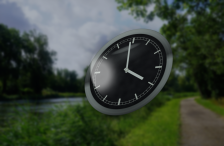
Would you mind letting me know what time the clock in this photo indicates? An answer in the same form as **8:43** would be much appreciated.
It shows **3:59**
